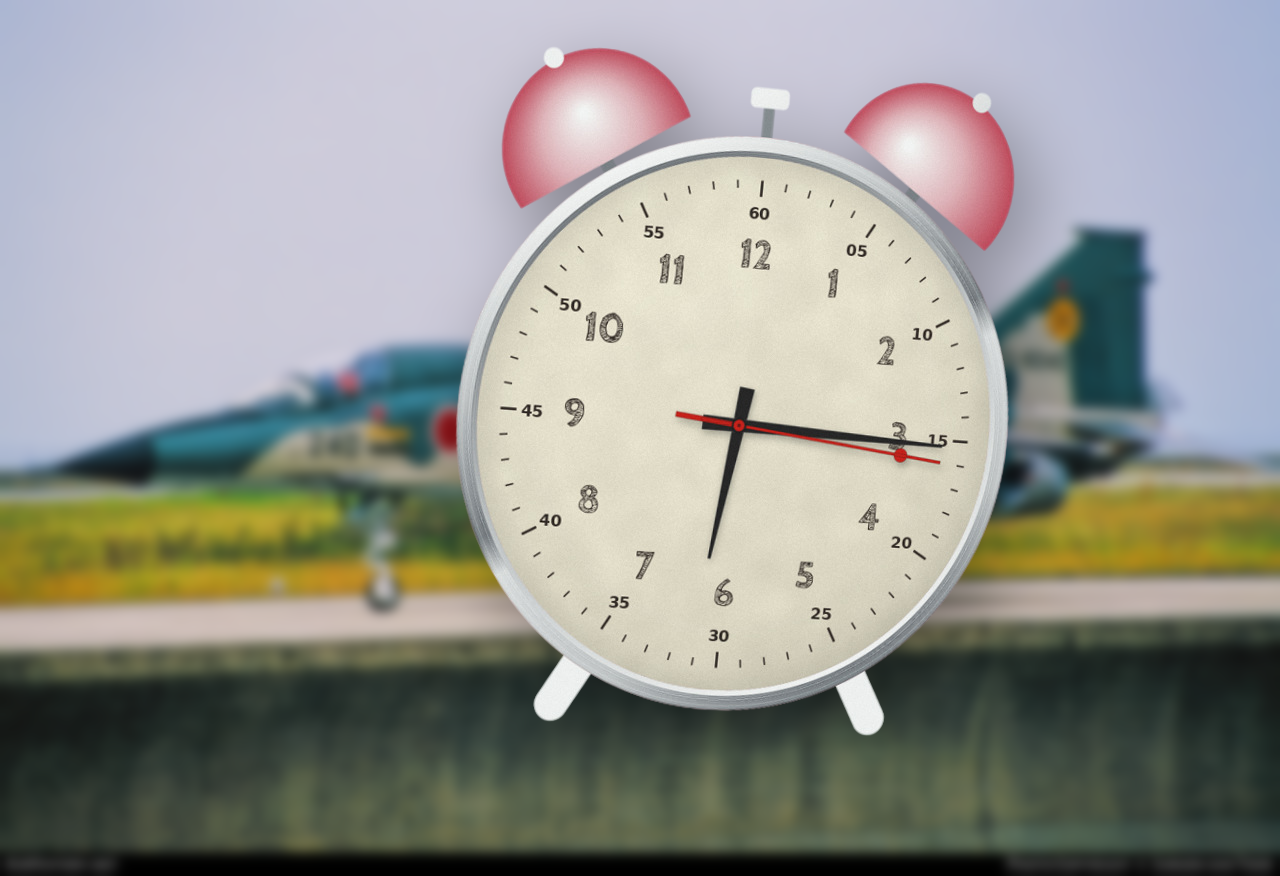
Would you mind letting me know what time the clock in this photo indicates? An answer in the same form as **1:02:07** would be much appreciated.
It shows **6:15:16**
